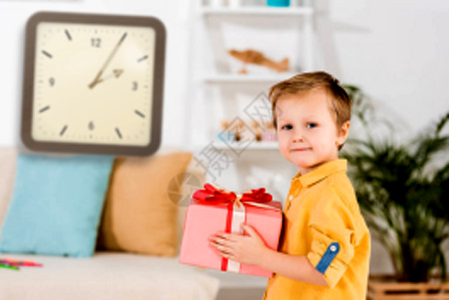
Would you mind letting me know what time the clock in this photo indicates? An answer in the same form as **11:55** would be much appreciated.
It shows **2:05**
